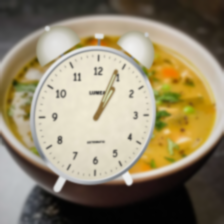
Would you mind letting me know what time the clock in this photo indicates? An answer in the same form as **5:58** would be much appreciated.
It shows **1:04**
